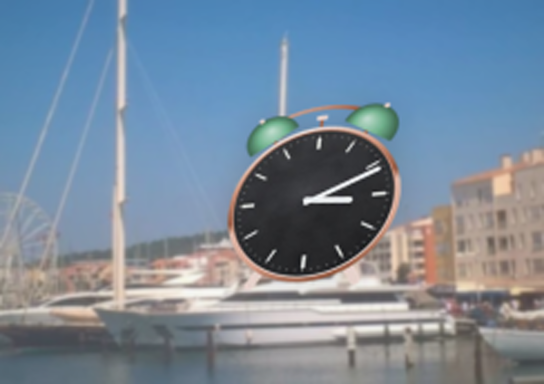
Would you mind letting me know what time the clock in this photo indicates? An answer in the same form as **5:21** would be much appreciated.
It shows **3:11**
